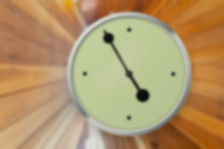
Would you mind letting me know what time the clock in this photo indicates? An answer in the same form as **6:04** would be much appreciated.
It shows **4:55**
